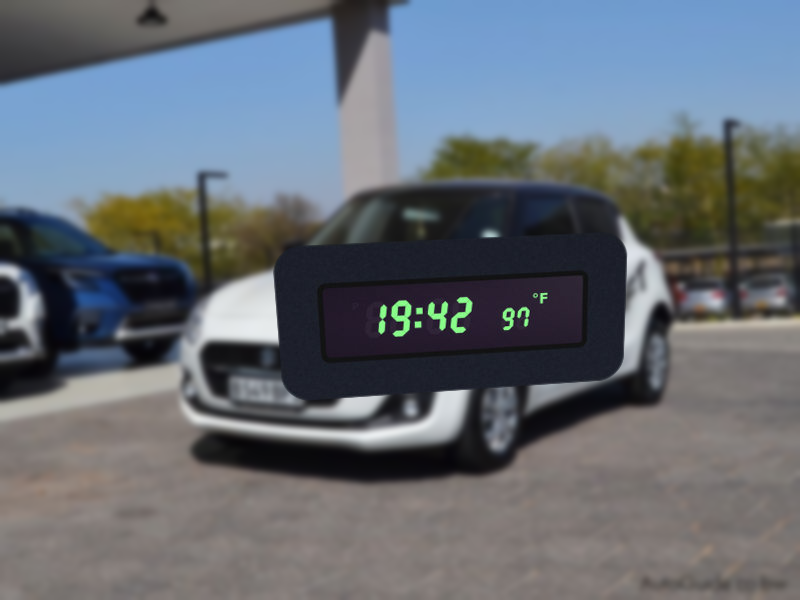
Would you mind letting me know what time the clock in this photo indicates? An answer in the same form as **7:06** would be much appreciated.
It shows **19:42**
